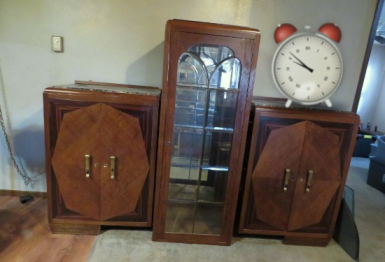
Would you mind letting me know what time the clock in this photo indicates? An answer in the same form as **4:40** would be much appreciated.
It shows **9:52**
